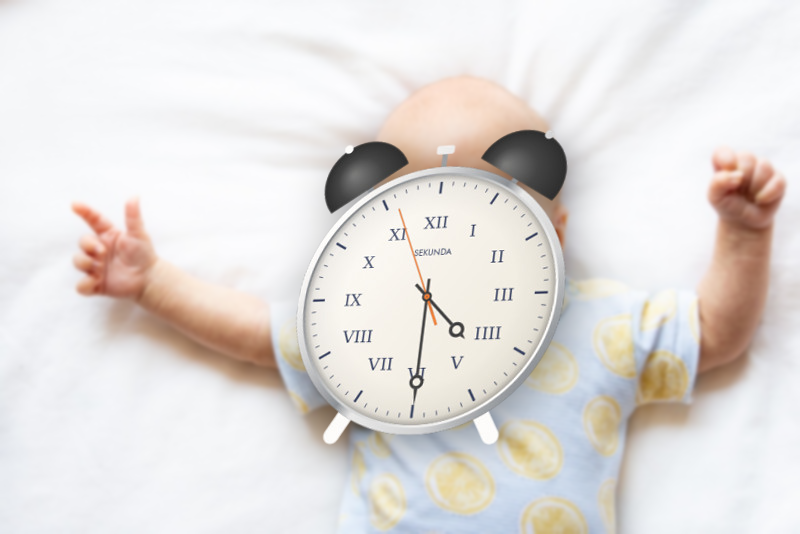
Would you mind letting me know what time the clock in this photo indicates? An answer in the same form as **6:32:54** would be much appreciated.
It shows **4:29:56**
